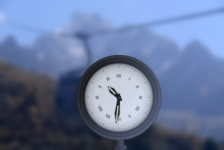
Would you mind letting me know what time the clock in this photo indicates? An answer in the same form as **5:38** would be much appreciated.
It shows **10:31**
